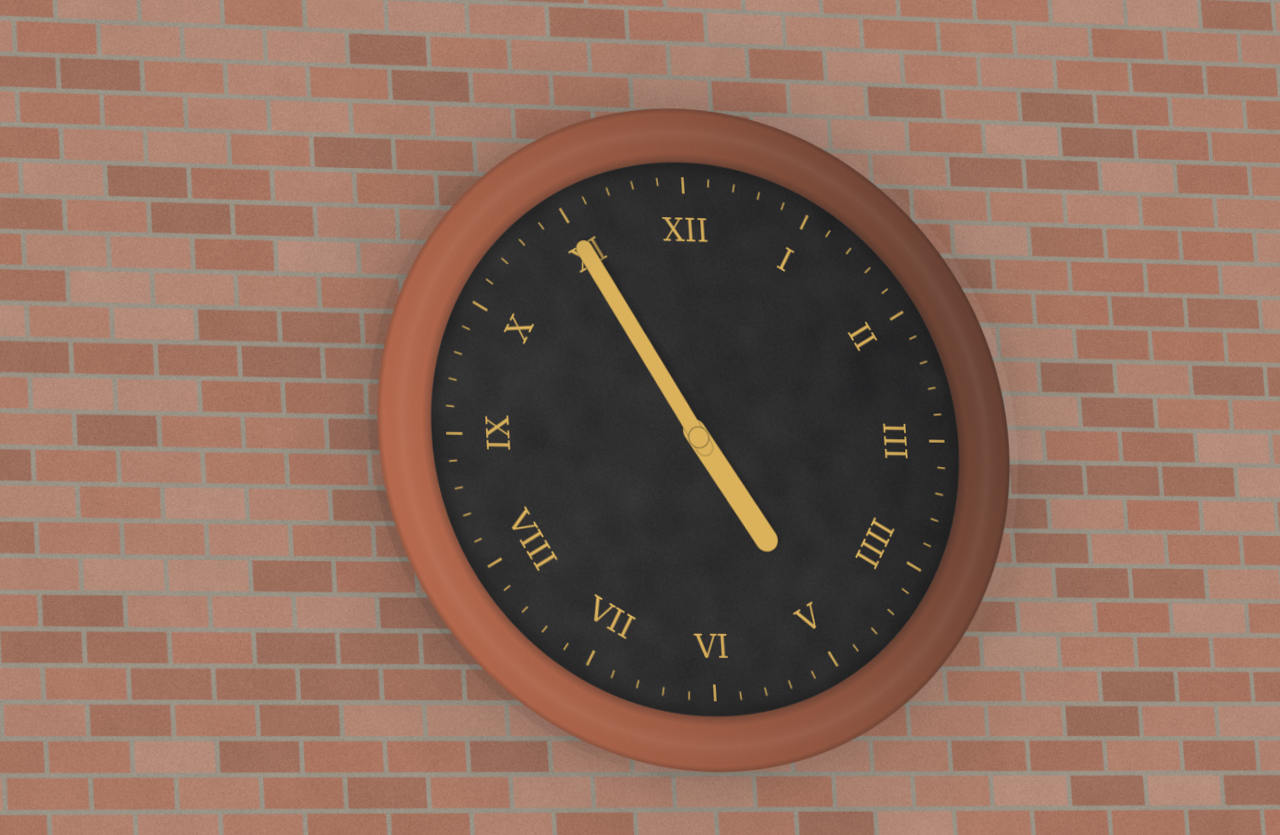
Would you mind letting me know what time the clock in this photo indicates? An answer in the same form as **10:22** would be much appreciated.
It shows **4:55**
